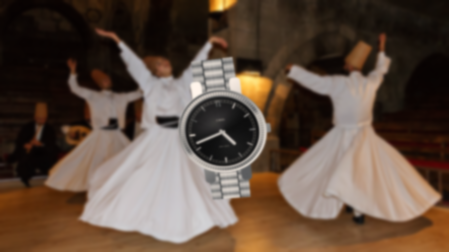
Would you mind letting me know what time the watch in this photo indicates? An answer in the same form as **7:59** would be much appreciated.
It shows **4:42**
